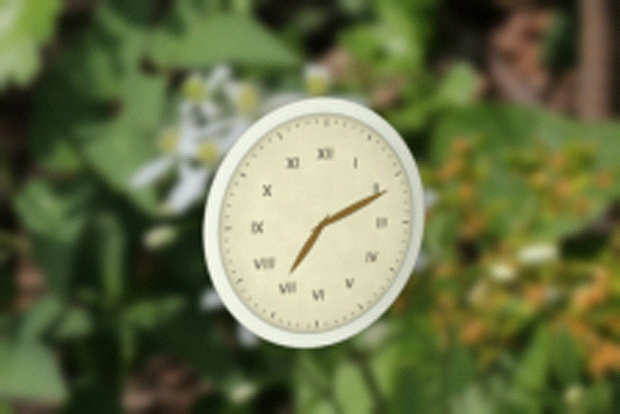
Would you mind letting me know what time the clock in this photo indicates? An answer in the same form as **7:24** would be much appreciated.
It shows **7:11**
